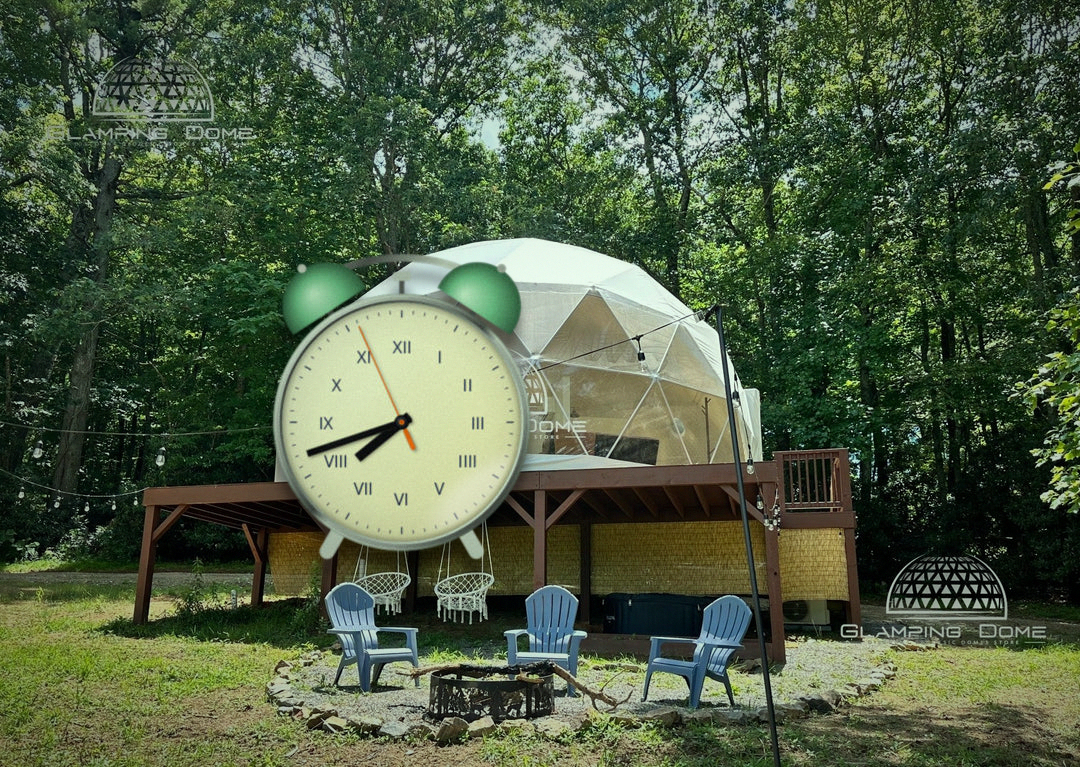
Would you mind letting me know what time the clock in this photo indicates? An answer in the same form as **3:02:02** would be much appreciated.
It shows **7:41:56**
